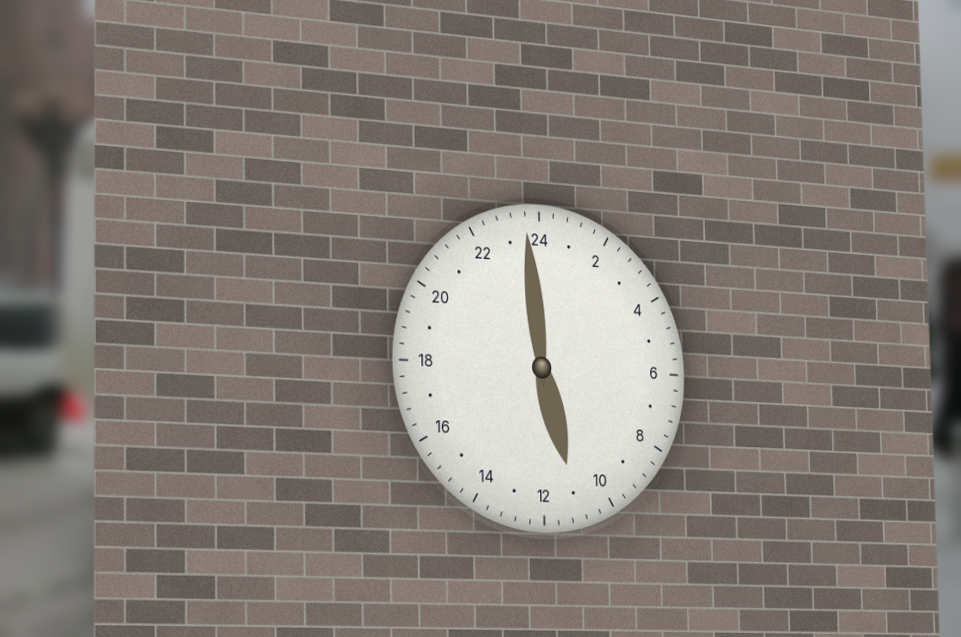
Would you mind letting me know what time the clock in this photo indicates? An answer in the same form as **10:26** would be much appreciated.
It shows **10:59**
